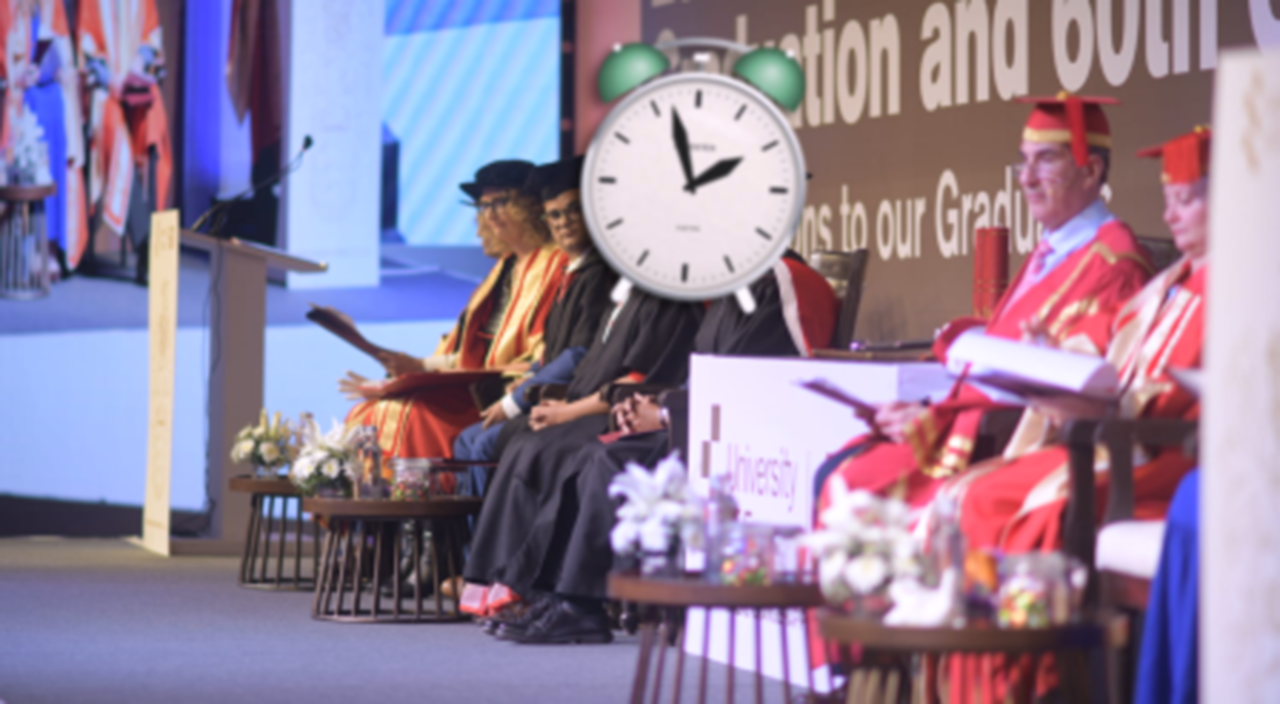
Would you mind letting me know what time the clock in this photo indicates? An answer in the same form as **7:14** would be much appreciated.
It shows **1:57**
